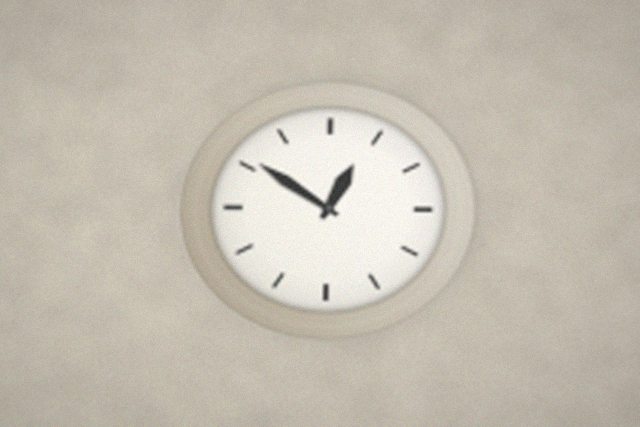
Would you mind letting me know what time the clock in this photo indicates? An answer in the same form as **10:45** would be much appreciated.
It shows **12:51**
